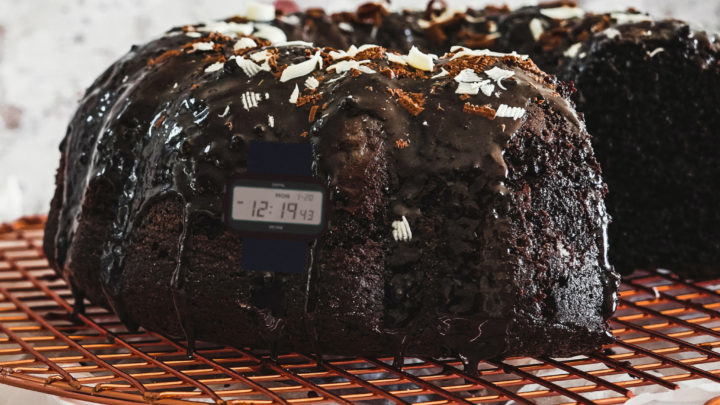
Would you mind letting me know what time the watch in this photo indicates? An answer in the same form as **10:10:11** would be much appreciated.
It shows **12:19:43**
